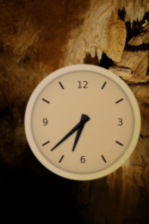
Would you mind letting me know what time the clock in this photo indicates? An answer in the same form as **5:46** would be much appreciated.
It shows **6:38**
